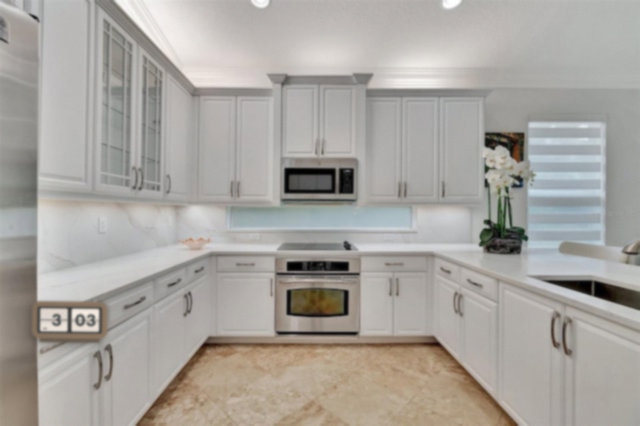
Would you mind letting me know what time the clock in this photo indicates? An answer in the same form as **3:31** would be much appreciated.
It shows **3:03**
